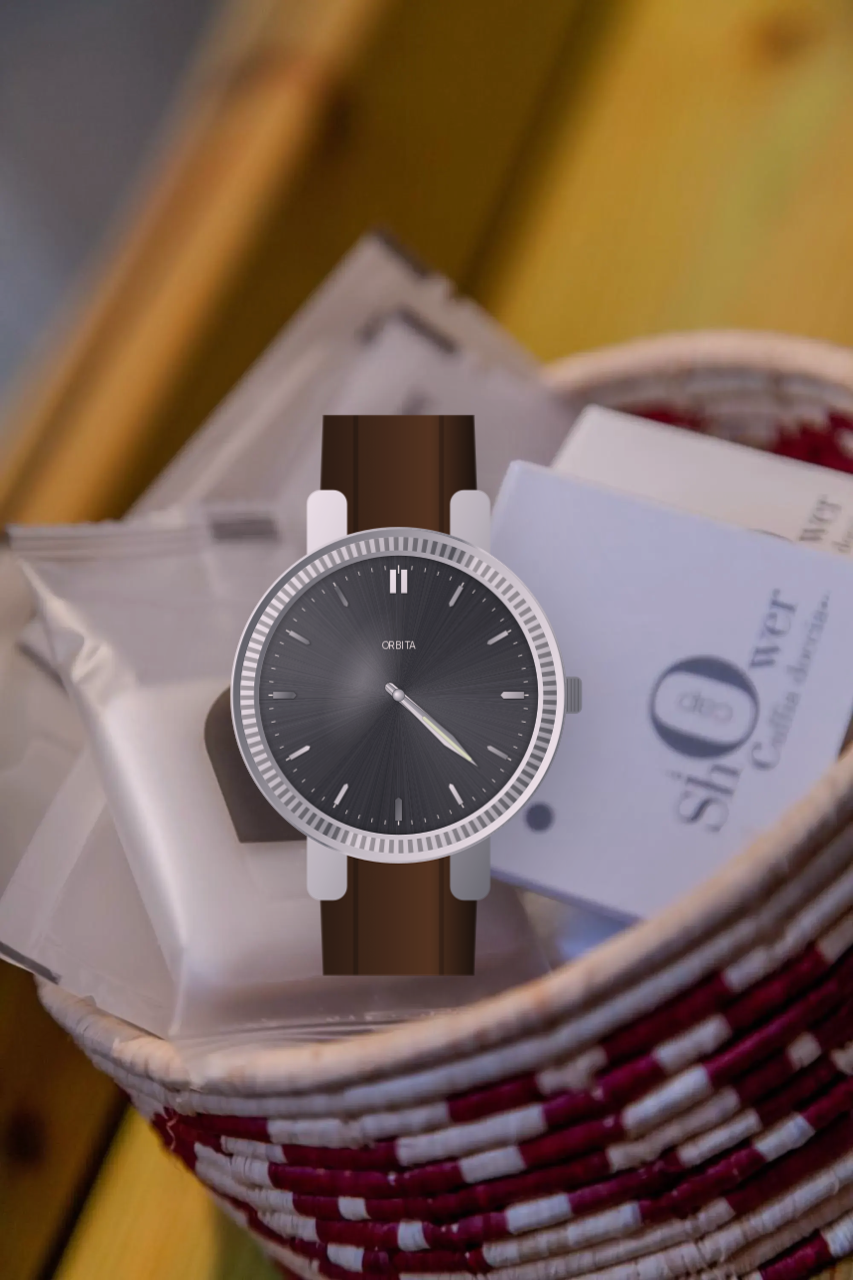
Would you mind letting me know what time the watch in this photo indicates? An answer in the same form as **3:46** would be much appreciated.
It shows **4:22**
